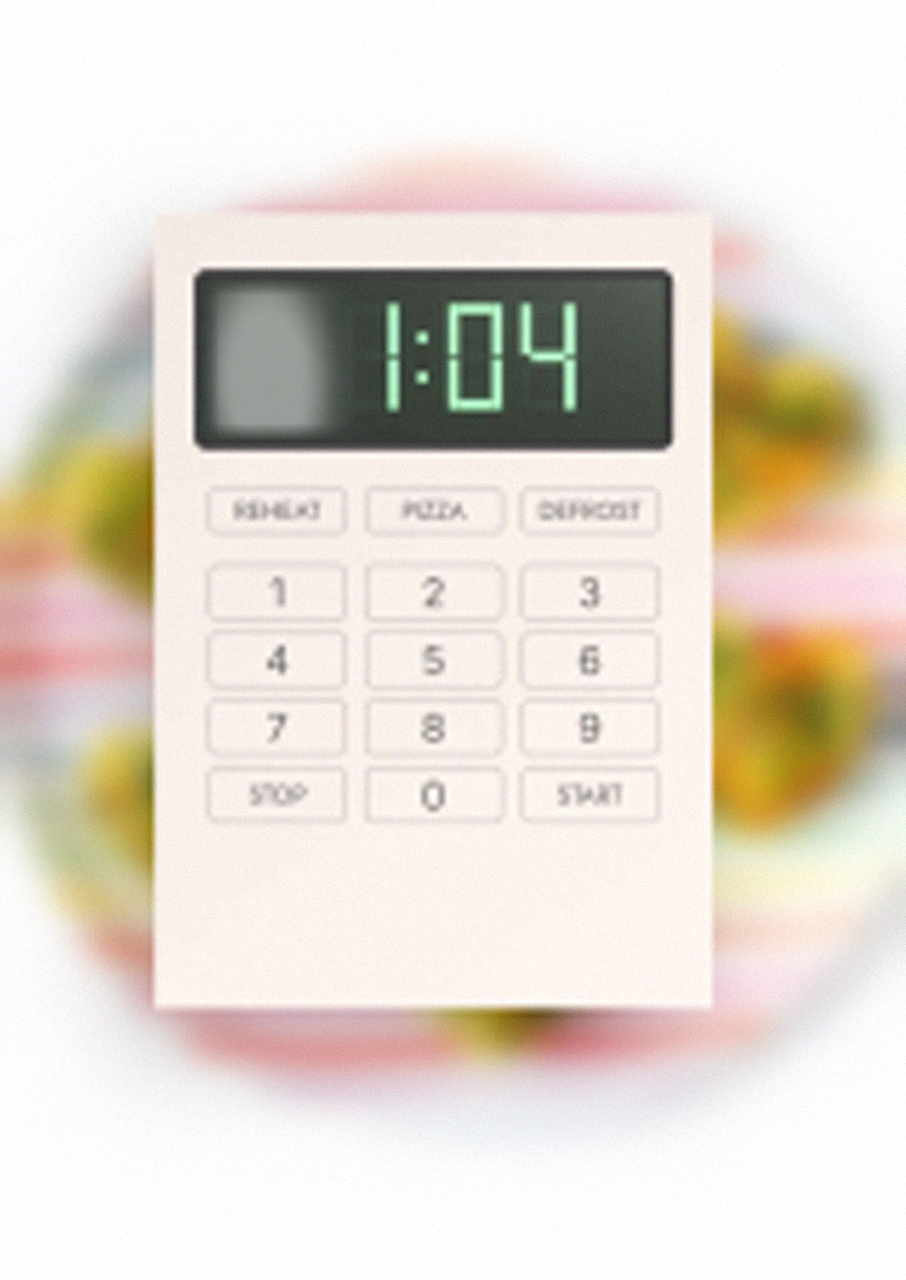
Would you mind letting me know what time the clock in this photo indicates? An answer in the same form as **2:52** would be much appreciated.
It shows **1:04**
